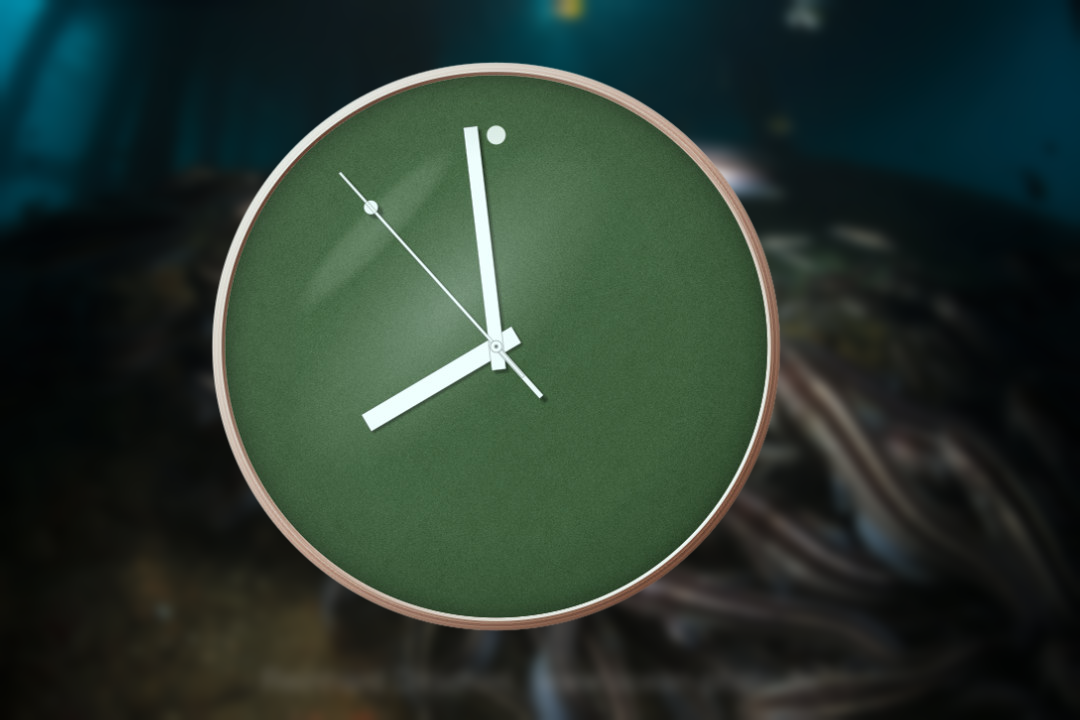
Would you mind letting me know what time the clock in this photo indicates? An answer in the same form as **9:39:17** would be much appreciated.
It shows **7:58:53**
